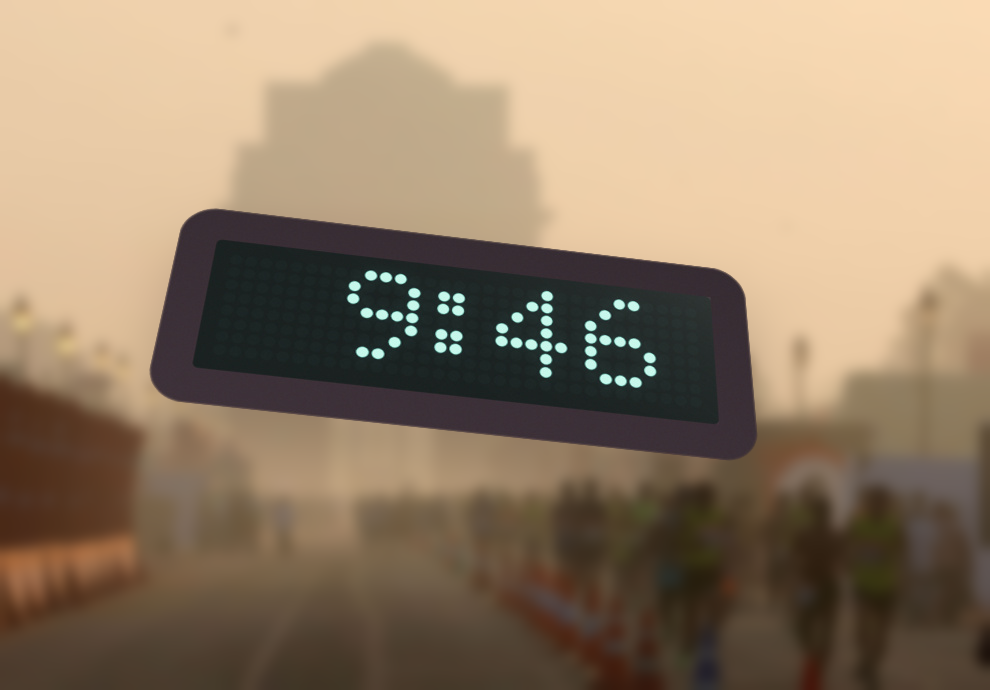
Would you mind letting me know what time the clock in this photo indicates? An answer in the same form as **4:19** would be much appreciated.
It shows **9:46**
